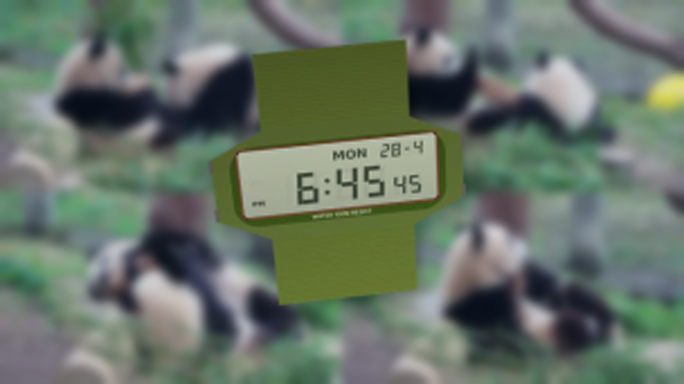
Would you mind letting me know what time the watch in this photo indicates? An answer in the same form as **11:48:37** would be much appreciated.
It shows **6:45:45**
